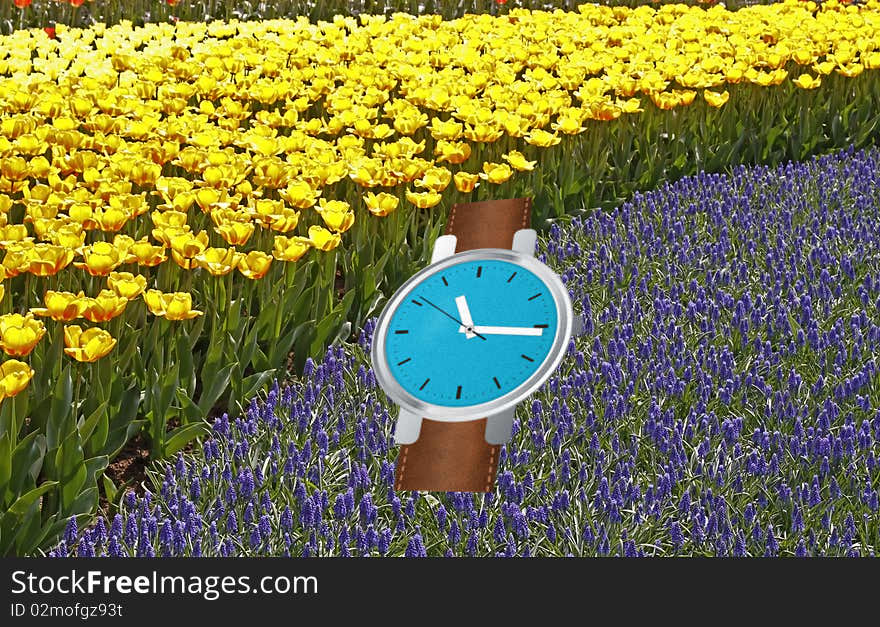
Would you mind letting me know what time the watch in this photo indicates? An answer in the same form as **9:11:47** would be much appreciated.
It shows **11:15:51**
